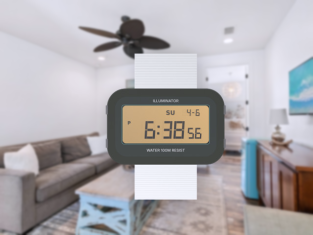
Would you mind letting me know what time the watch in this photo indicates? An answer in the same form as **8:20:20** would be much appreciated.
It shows **6:38:56**
